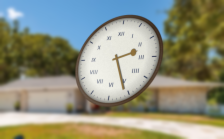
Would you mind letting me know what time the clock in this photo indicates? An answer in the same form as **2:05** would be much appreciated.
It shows **2:26**
